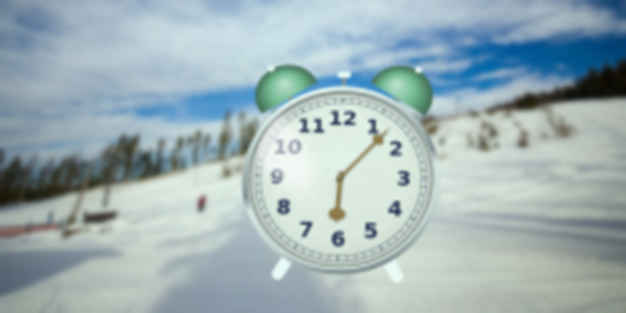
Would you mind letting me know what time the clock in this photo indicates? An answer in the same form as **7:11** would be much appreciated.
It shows **6:07**
